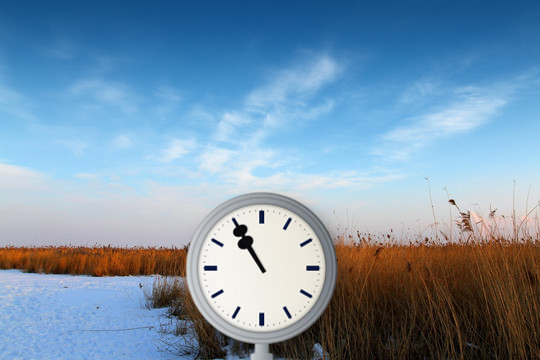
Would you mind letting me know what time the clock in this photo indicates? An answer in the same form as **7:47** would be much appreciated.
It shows **10:55**
